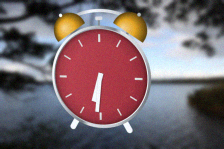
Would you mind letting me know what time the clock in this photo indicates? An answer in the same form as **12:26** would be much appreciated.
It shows **6:31**
